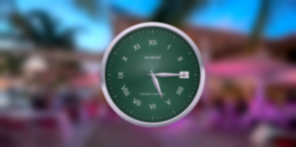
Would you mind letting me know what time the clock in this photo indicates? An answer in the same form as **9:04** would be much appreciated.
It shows **5:15**
